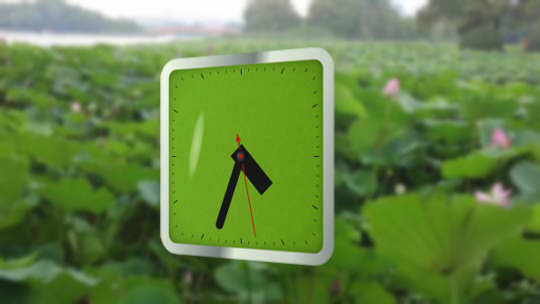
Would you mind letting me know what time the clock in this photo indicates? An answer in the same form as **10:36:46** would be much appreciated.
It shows **4:33:28**
